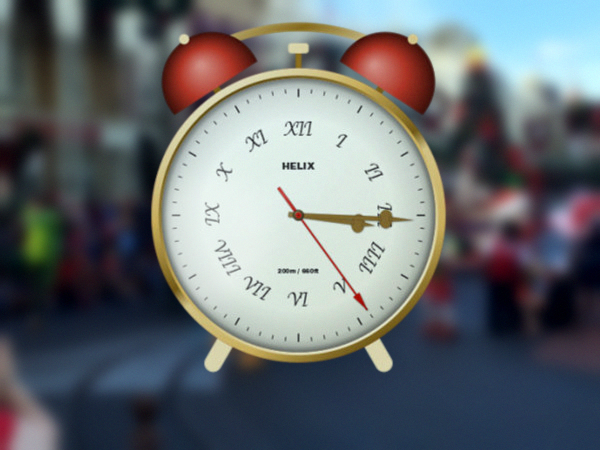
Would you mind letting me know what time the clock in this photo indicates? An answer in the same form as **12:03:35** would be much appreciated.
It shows **3:15:24**
